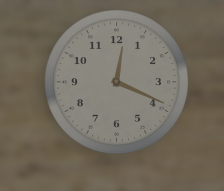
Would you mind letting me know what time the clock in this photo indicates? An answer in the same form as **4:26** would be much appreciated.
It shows **12:19**
